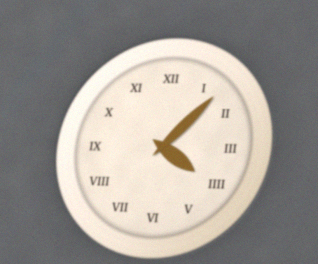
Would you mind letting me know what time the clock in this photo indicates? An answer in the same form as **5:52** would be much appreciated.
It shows **4:07**
